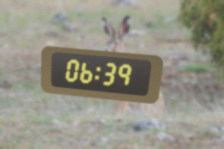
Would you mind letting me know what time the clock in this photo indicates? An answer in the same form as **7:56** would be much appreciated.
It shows **6:39**
